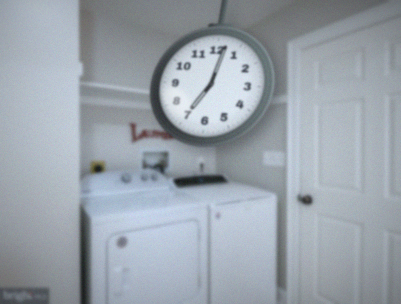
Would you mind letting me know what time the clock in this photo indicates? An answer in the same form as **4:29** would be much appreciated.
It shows **7:02**
